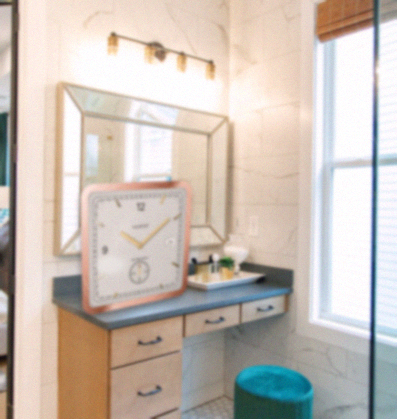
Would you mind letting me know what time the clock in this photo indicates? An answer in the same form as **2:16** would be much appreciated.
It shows **10:09**
